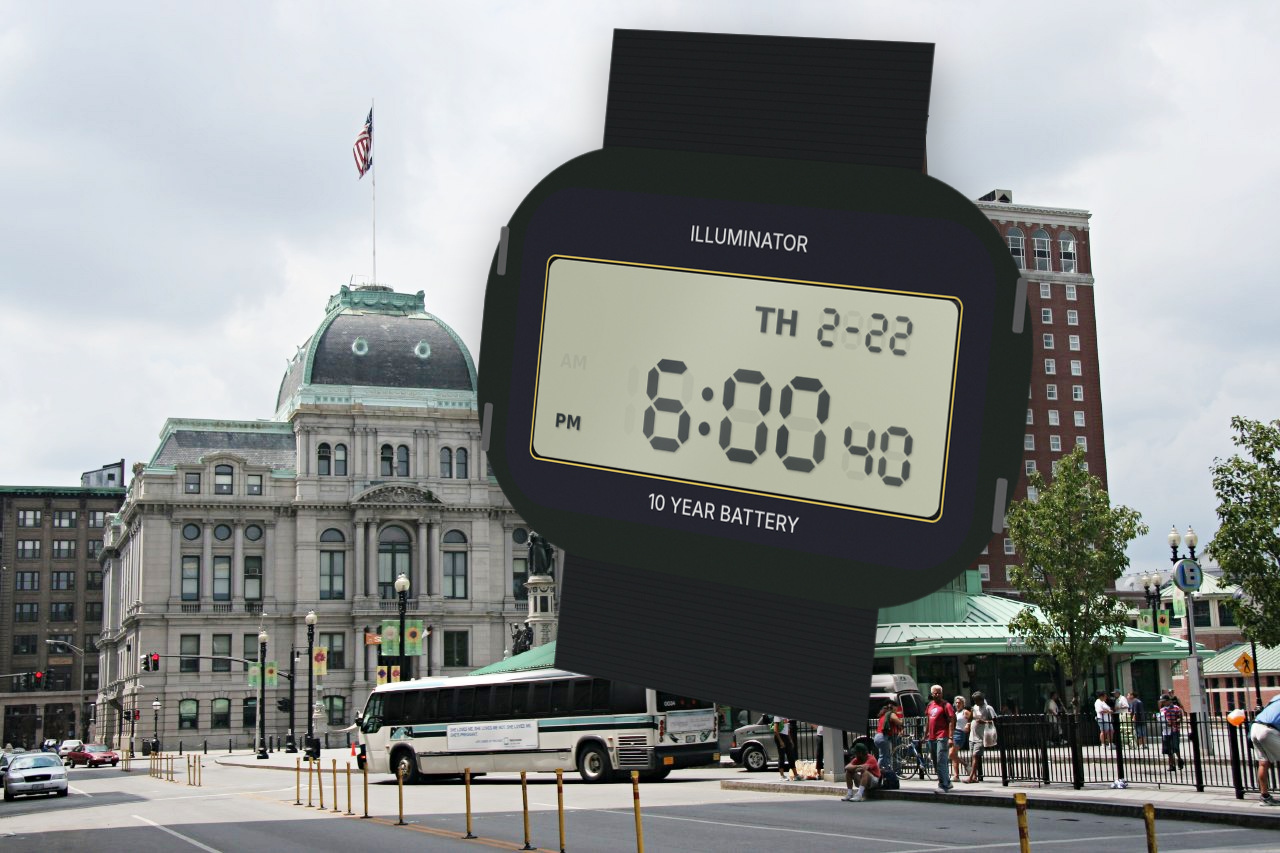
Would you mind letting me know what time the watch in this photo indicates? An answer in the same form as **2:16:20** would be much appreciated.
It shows **6:00:40**
